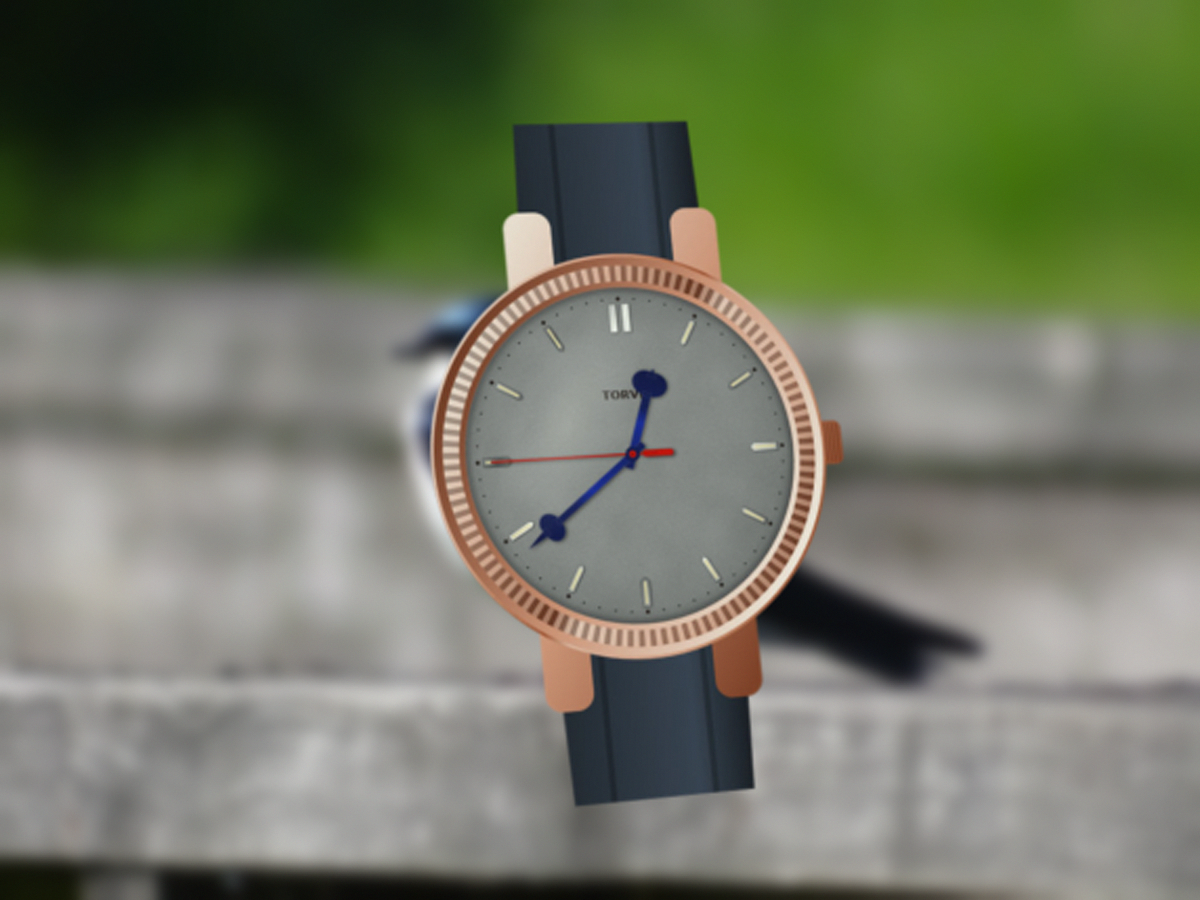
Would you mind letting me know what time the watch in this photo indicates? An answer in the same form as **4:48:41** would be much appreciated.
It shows **12:38:45**
